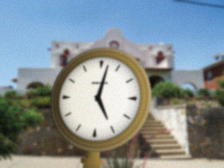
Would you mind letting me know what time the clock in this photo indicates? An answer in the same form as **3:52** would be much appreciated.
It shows **5:02**
